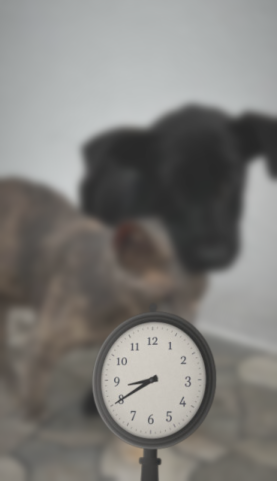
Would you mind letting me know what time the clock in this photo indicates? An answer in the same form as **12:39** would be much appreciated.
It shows **8:40**
